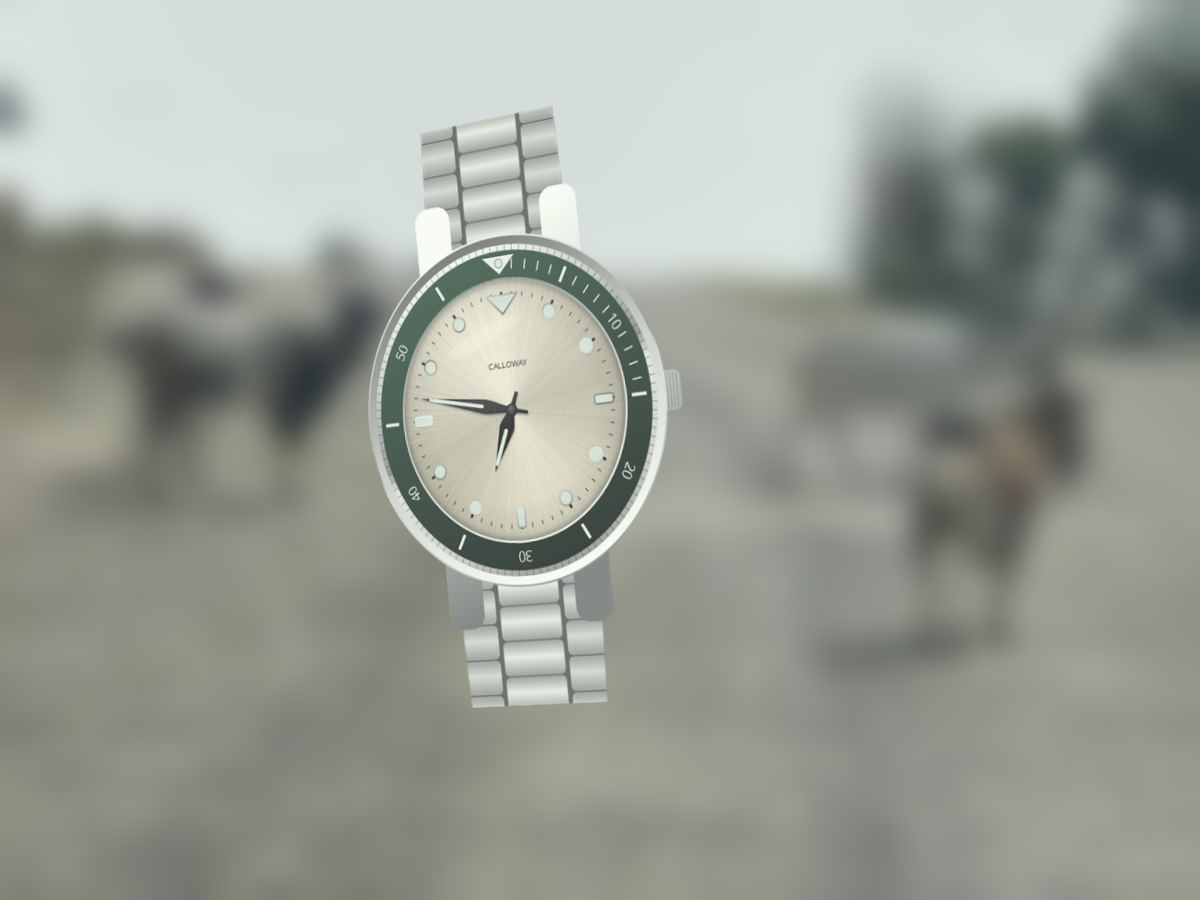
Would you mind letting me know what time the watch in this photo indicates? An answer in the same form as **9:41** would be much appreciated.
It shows **6:47**
